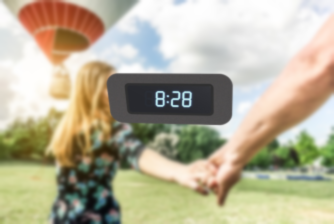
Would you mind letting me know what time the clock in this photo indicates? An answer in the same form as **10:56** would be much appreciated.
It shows **8:28**
